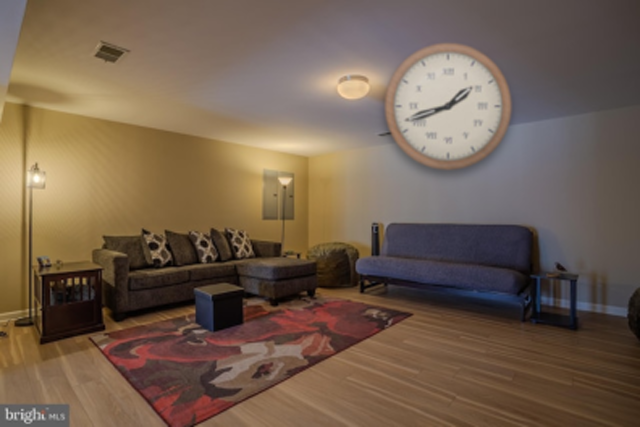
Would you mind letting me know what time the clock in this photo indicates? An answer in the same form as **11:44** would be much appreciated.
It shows **1:42**
